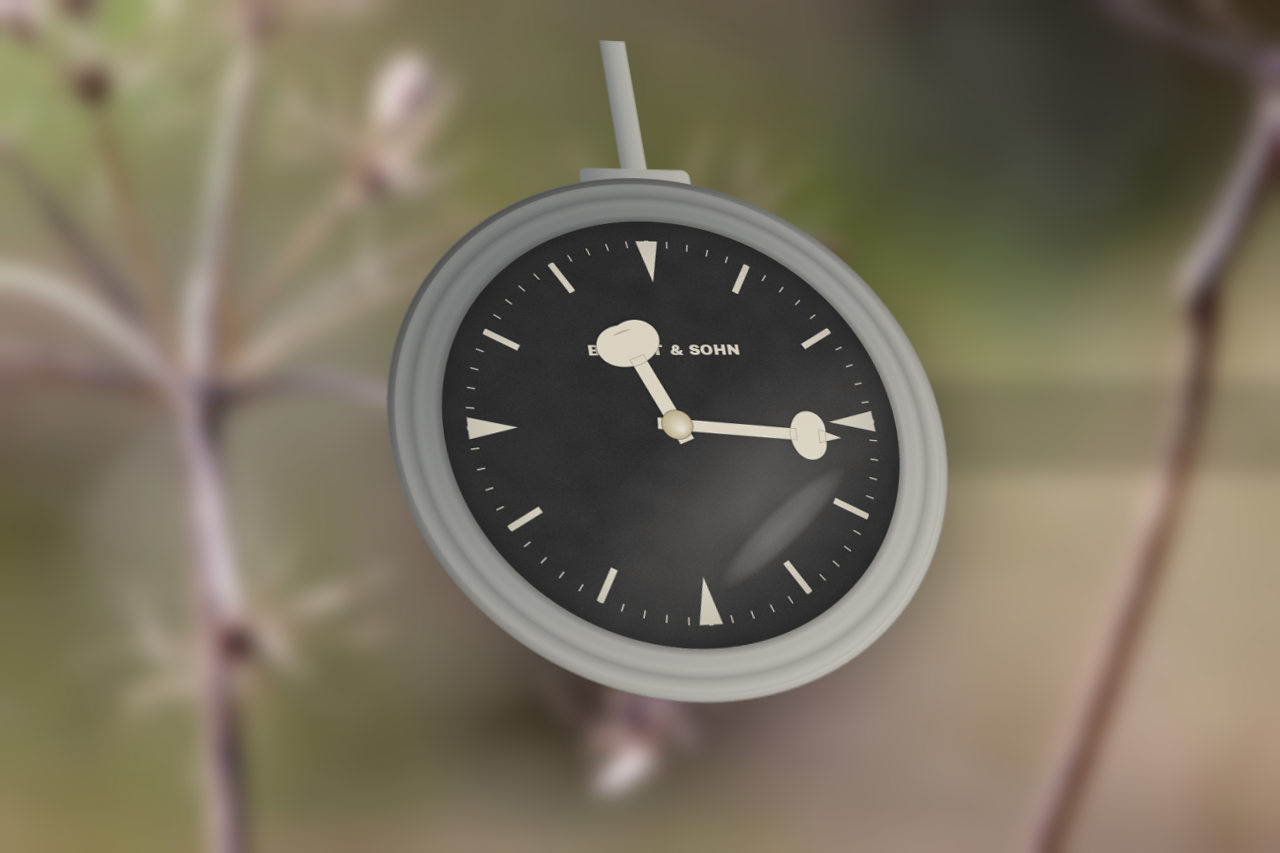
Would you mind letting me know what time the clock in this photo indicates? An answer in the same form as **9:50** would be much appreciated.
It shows **11:16**
